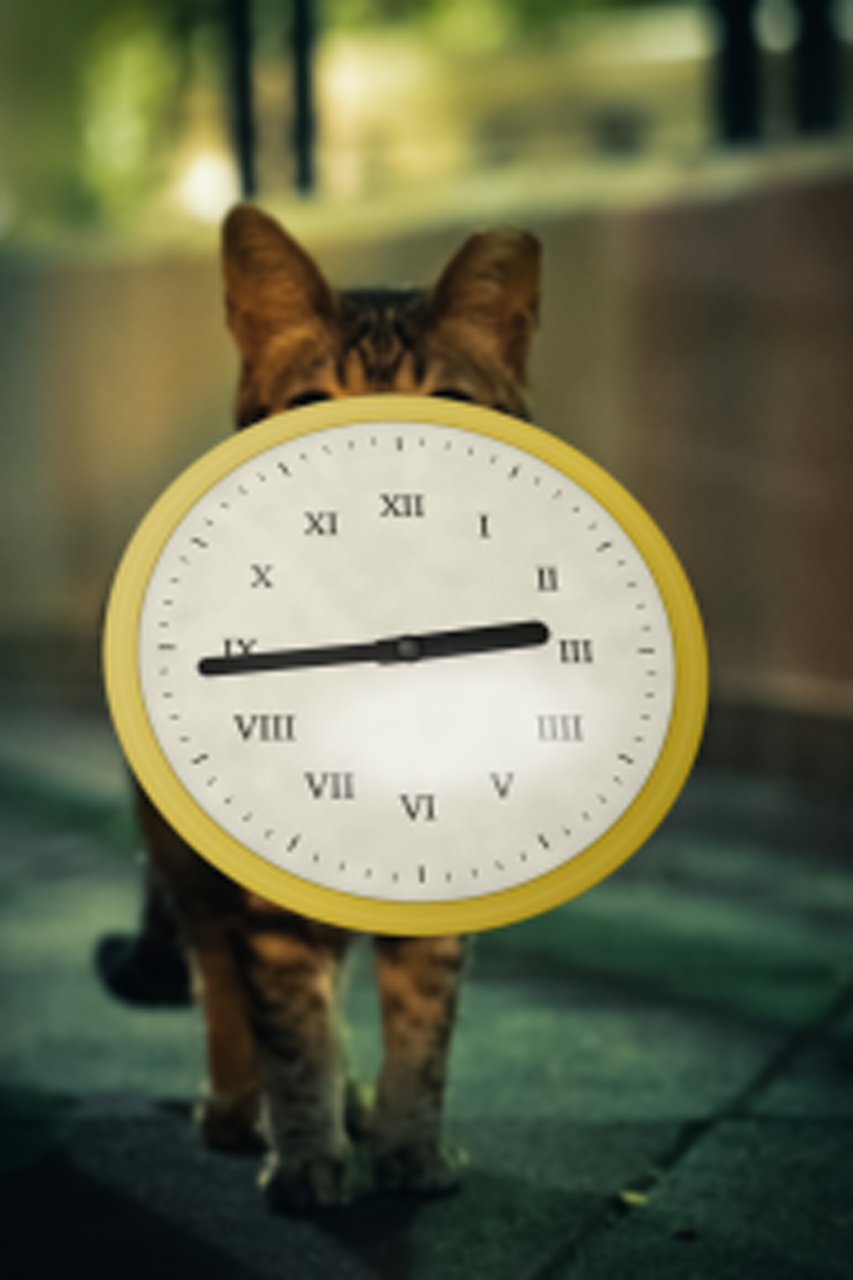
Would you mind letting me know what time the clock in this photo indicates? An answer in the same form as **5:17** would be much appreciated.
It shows **2:44**
